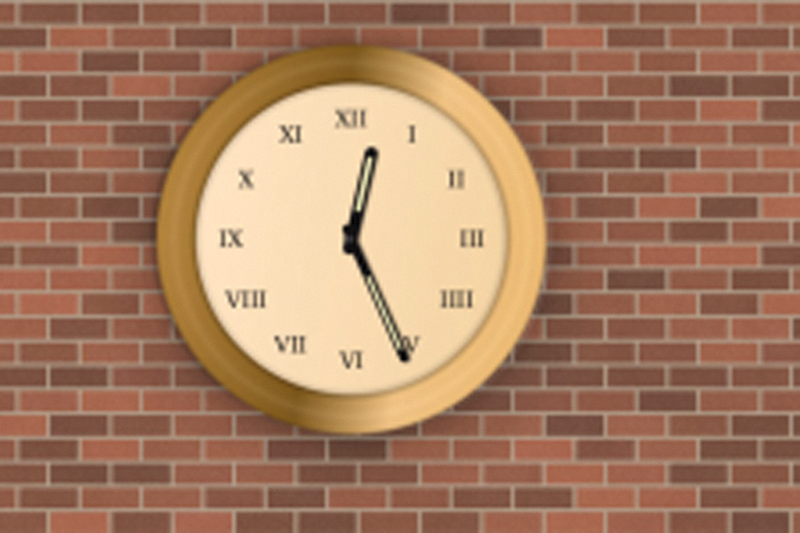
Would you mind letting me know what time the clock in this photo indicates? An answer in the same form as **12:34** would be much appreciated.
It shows **12:26**
